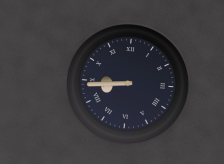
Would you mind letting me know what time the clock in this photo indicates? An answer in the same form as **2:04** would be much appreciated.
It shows **8:44**
